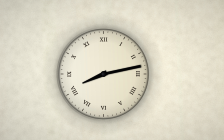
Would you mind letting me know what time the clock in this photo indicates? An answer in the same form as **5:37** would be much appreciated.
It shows **8:13**
